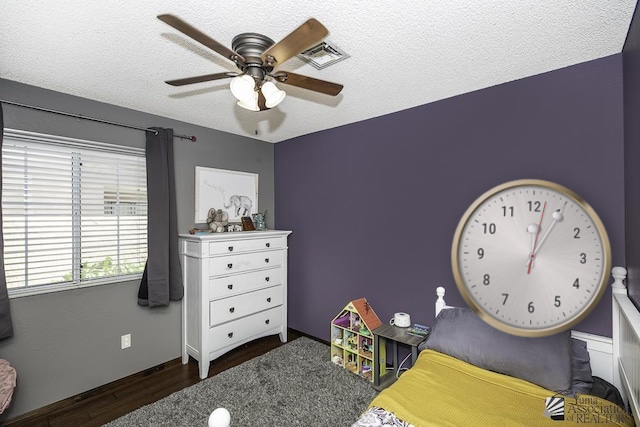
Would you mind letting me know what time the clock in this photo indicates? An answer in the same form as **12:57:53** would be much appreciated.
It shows **12:05:02**
